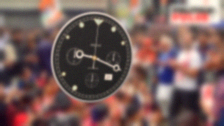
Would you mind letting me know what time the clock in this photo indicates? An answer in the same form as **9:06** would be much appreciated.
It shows **9:18**
